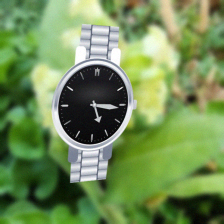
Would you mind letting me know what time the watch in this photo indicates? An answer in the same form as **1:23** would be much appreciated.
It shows **5:16**
